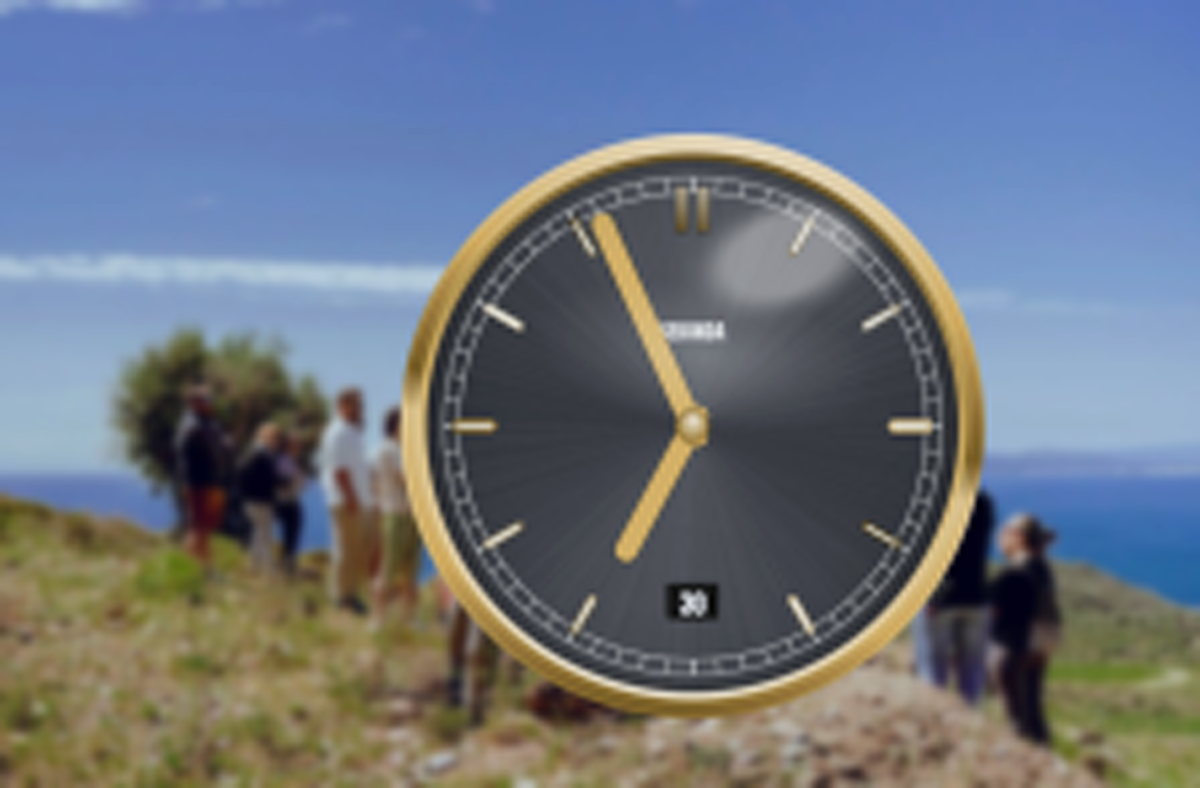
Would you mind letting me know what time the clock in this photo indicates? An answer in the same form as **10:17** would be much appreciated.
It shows **6:56**
